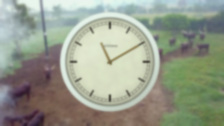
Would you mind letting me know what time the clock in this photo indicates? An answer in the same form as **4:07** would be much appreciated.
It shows **11:10**
